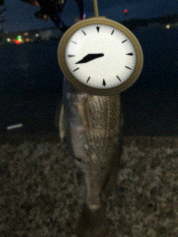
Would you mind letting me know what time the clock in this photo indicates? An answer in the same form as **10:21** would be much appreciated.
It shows **8:42**
